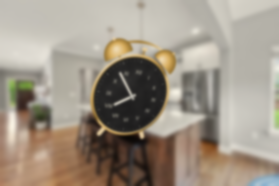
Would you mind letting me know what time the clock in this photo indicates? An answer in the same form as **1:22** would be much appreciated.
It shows **7:53**
